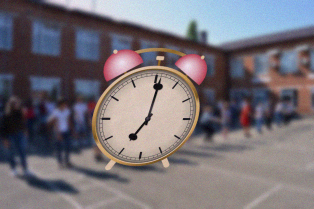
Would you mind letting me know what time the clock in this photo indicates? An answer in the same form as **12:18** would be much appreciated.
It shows **7:01**
